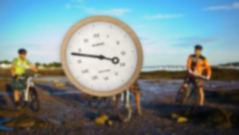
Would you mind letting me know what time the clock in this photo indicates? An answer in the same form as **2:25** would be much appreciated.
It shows **3:48**
